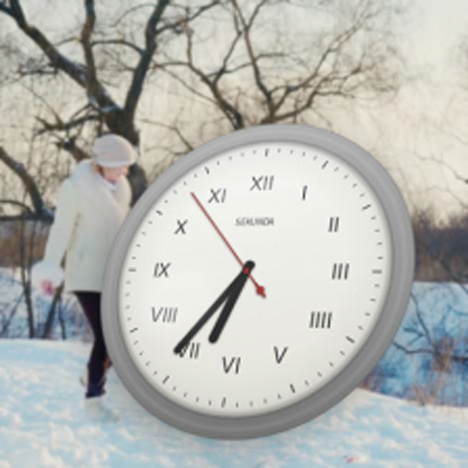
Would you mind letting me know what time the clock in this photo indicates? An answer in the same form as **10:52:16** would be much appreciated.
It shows **6:35:53**
